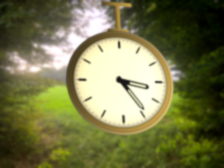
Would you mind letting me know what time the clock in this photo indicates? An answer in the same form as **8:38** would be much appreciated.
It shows **3:24**
